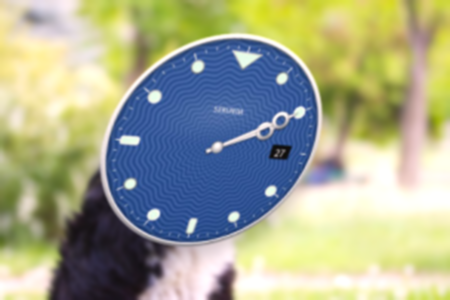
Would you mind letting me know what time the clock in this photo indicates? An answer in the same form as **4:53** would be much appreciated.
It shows **2:10**
